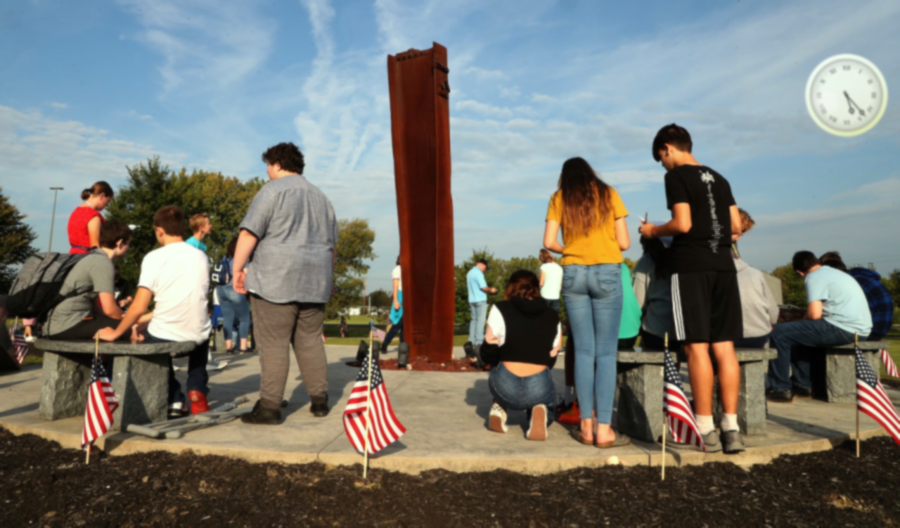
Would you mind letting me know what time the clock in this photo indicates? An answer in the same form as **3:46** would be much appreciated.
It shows **5:23**
